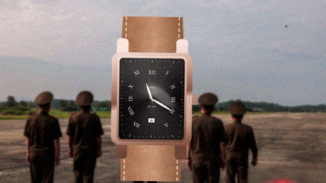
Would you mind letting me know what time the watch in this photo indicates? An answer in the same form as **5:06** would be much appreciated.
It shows **11:20**
